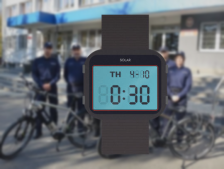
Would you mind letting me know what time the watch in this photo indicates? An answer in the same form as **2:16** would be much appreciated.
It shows **0:30**
